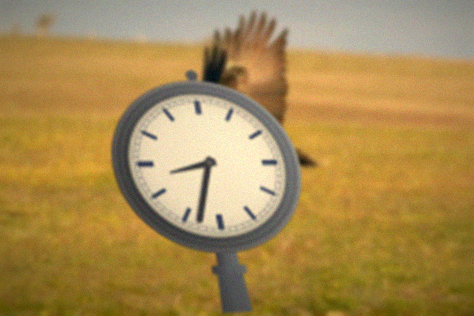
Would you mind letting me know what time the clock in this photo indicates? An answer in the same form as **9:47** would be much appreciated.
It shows **8:33**
